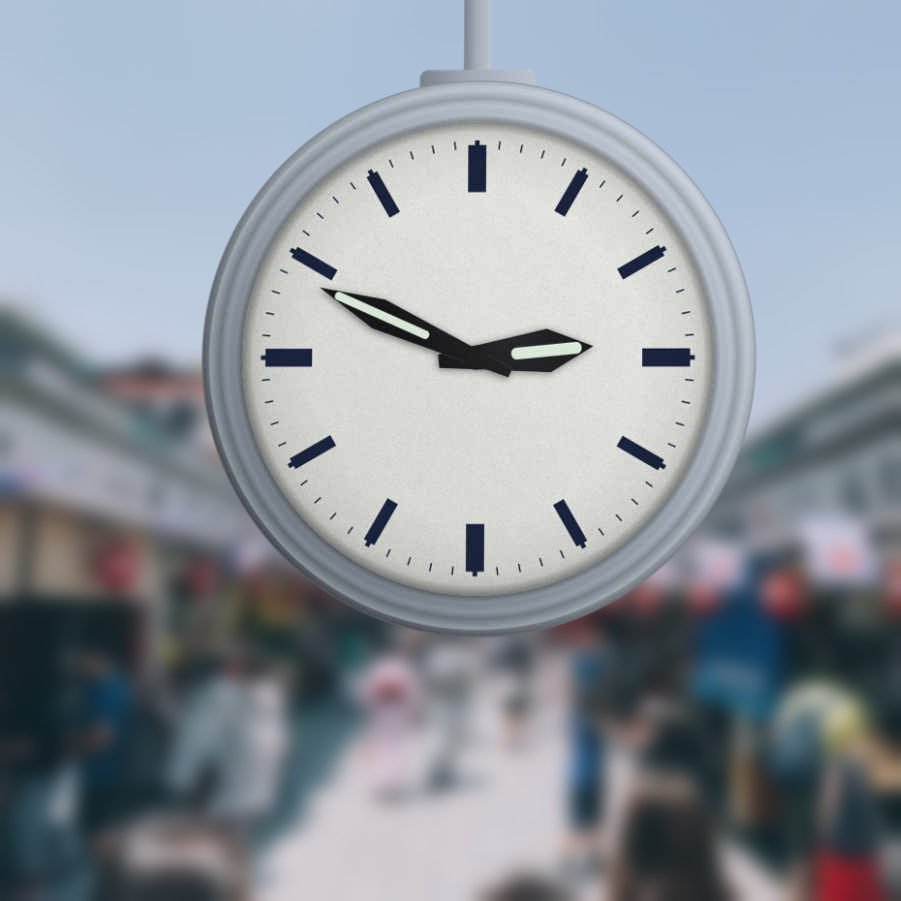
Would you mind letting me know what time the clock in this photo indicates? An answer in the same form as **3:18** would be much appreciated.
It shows **2:49**
